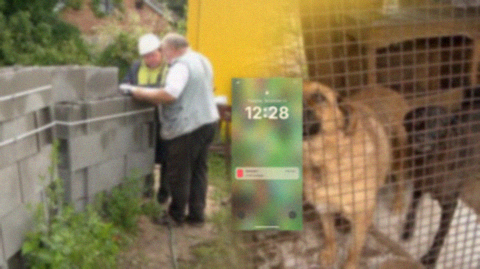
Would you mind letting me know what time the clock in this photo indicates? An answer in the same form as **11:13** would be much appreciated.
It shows **12:28**
